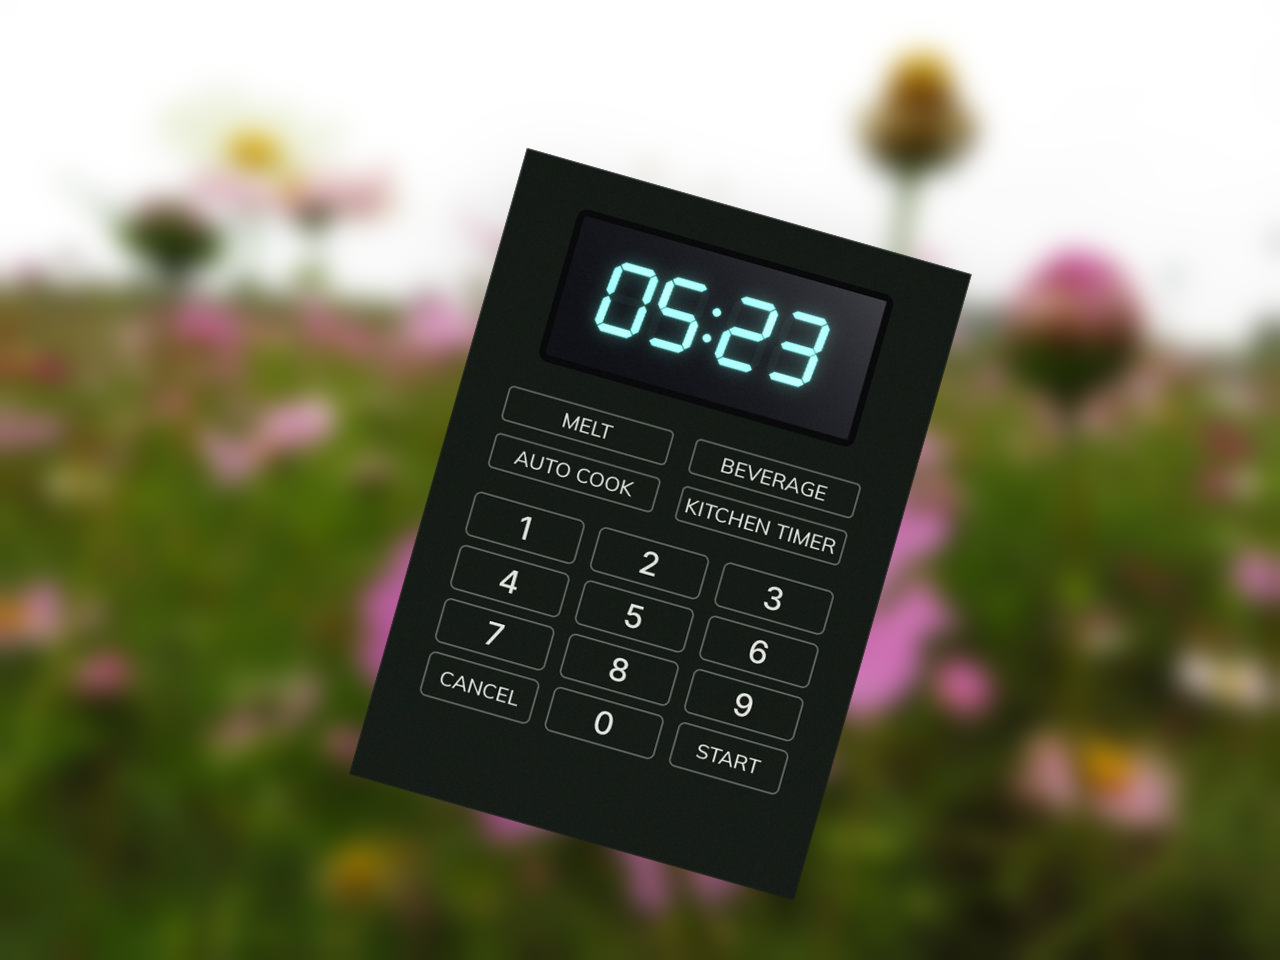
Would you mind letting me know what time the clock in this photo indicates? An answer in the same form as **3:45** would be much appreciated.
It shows **5:23**
